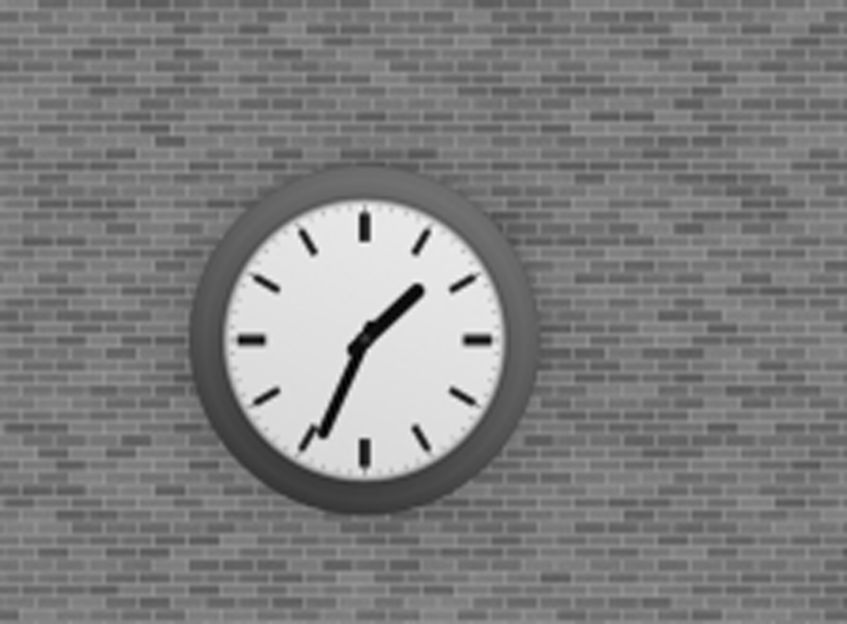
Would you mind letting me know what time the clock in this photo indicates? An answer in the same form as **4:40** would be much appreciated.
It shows **1:34**
